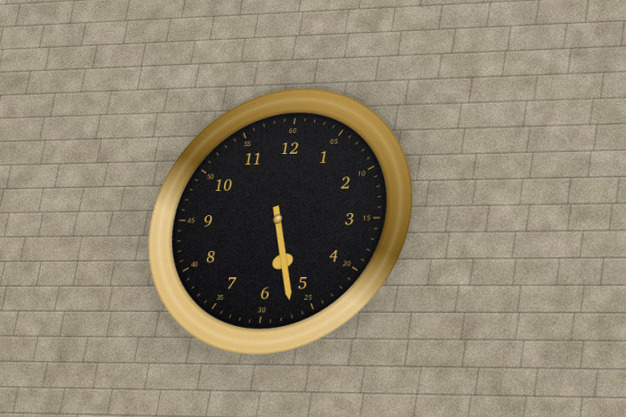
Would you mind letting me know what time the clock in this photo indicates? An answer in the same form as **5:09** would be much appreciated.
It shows **5:27**
